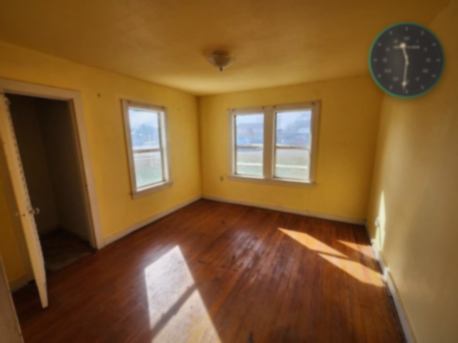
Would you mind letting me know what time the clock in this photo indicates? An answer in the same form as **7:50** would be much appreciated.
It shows **11:31**
